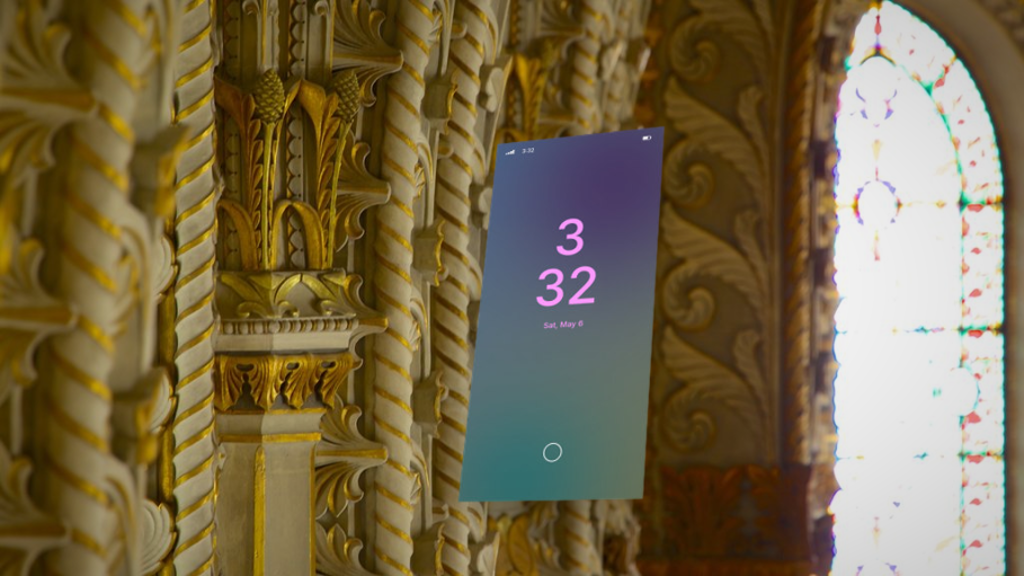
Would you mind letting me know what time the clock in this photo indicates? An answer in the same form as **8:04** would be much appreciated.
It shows **3:32**
